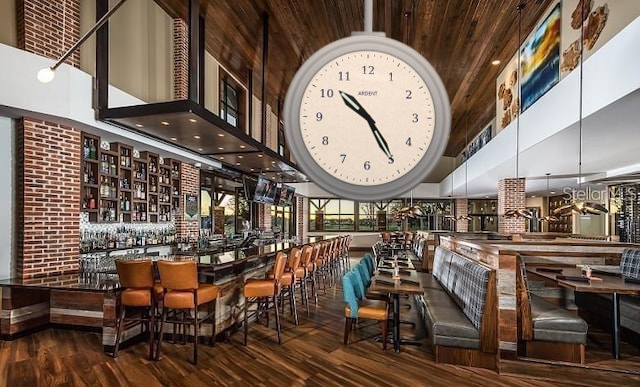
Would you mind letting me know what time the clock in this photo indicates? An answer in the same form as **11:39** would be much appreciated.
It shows **10:25**
